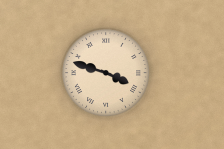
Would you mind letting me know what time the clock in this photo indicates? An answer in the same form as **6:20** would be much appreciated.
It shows **3:48**
